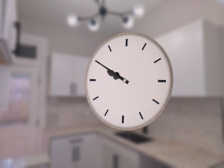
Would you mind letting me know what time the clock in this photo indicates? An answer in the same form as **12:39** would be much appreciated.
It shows **9:50**
